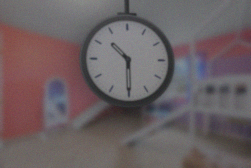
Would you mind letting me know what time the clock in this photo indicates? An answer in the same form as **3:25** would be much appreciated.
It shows **10:30**
